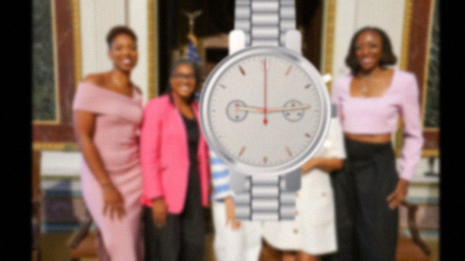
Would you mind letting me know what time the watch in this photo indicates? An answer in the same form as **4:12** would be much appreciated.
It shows **9:14**
